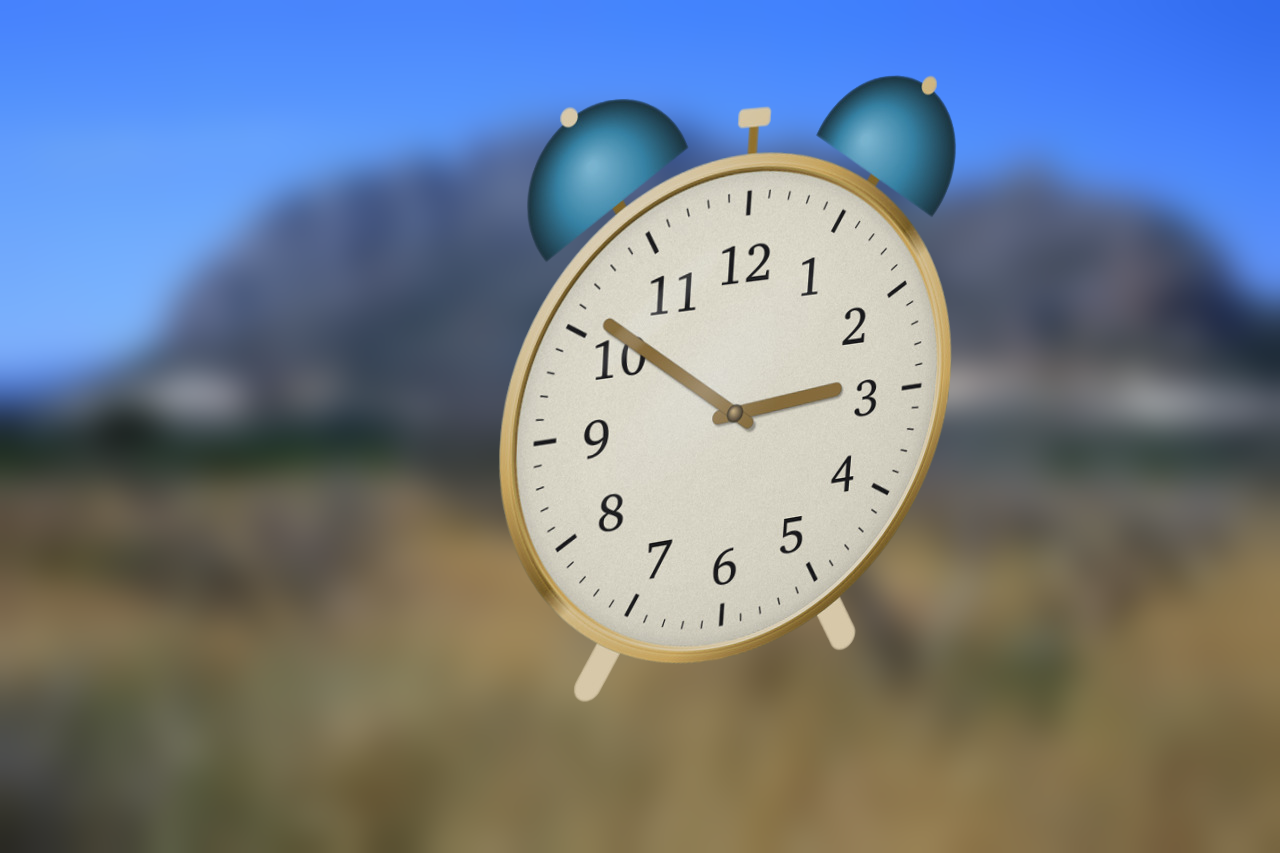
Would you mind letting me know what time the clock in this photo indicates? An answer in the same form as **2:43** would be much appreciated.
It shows **2:51**
